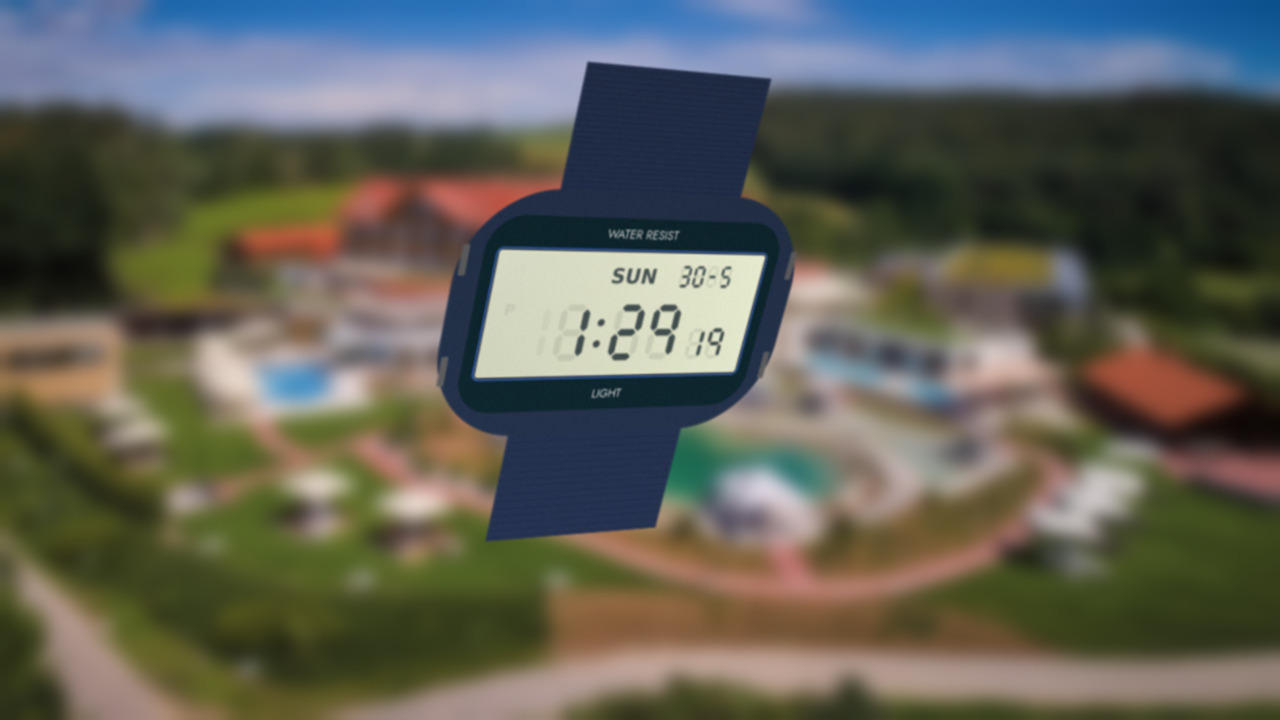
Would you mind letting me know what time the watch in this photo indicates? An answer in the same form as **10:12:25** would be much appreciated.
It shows **1:29:19**
